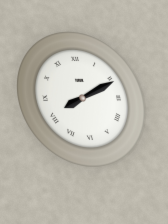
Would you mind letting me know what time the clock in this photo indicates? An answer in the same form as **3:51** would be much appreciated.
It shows **8:11**
